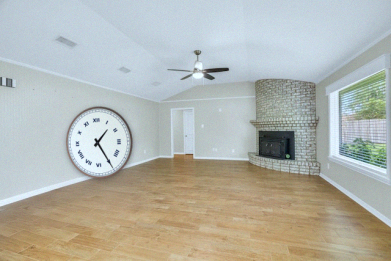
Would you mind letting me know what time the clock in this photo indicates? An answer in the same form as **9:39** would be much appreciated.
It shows **1:25**
